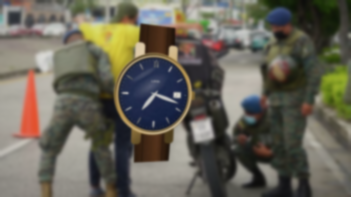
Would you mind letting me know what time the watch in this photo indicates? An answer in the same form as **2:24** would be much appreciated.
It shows **7:18**
